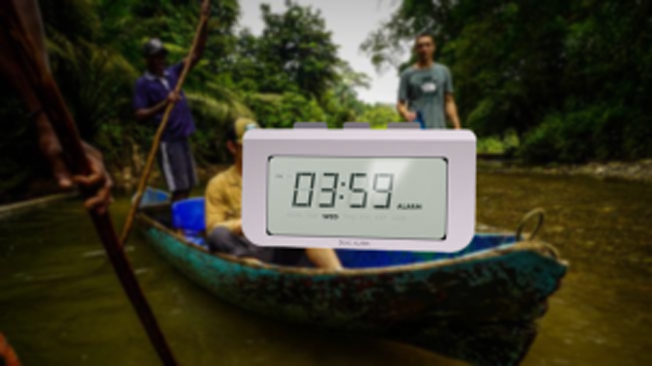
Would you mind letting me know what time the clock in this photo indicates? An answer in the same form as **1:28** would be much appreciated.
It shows **3:59**
